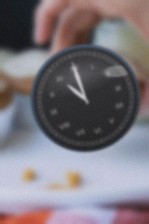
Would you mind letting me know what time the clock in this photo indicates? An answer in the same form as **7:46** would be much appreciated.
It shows **11:00**
